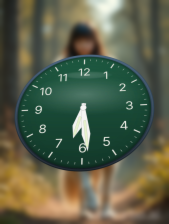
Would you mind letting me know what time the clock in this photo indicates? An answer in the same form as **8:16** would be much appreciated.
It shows **6:29**
